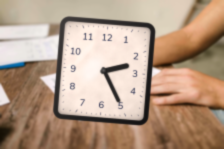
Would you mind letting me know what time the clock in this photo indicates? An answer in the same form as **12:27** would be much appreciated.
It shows **2:25**
